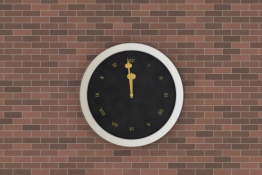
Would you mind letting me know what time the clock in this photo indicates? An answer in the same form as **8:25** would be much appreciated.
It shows **11:59**
